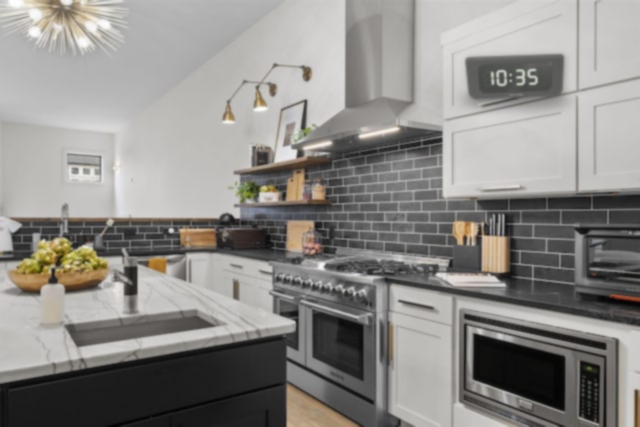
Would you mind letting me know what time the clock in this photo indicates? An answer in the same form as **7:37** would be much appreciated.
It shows **10:35**
